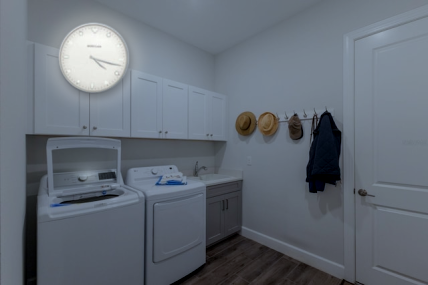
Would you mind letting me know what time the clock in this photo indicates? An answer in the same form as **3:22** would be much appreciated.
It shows **4:17**
